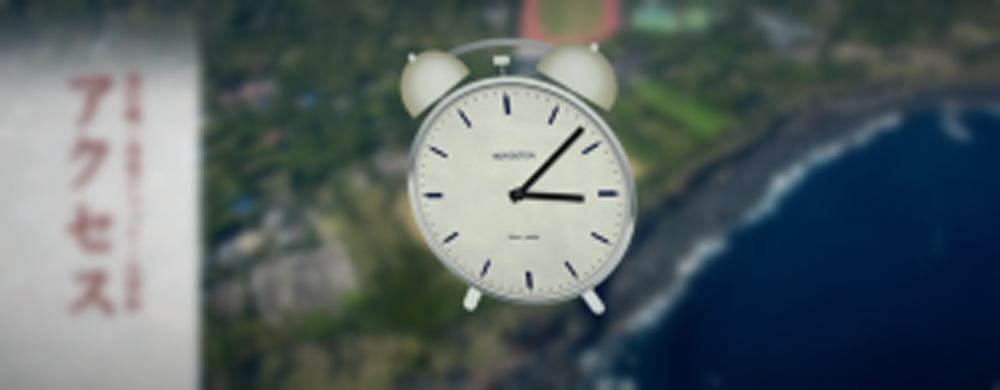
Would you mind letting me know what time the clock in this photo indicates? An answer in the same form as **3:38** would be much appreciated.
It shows **3:08**
